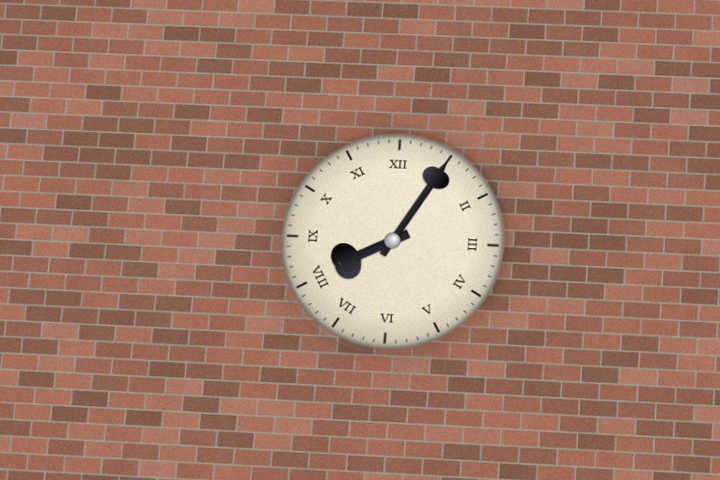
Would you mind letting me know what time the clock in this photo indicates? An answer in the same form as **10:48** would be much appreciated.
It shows **8:05**
